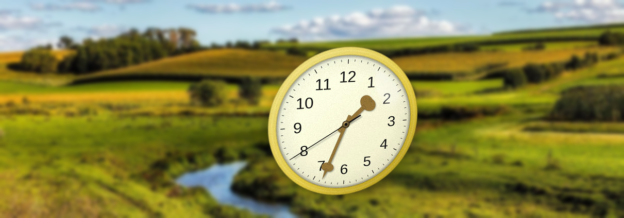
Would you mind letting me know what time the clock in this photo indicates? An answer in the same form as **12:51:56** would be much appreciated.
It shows **1:33:40**
